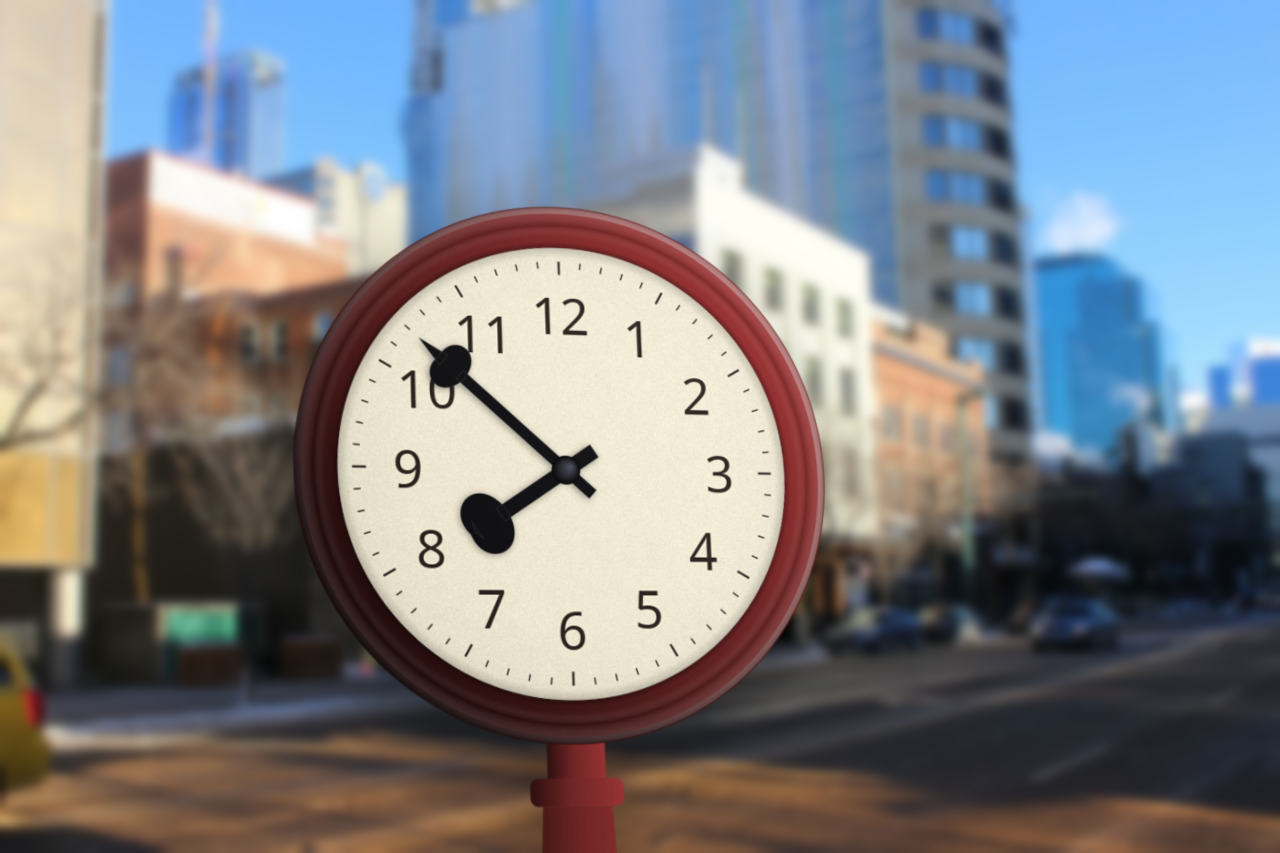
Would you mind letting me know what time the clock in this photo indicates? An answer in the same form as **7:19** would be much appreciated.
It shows **7:52**
